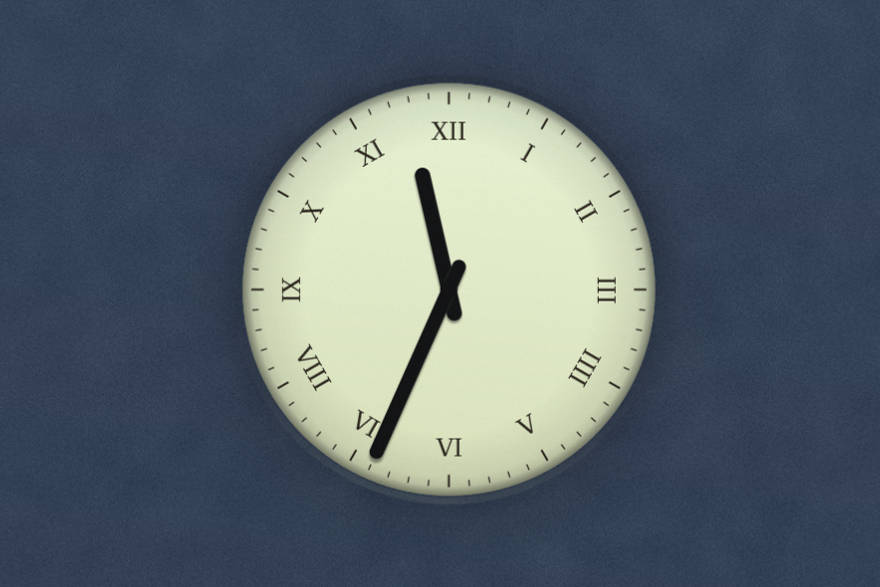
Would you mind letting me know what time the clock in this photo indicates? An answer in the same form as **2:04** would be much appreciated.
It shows **11:34**
